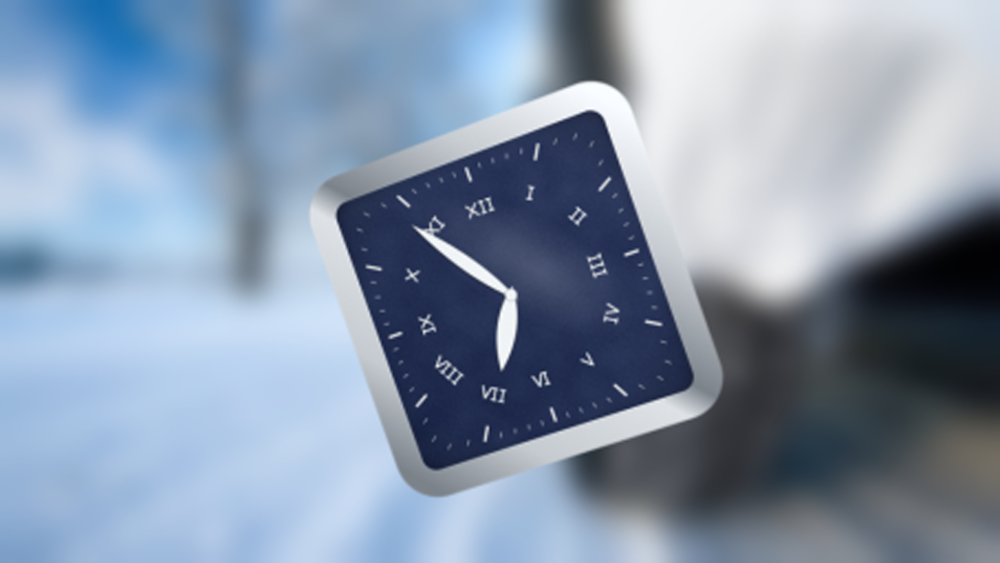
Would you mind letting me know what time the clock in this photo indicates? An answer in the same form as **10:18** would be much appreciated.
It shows **6:54**
